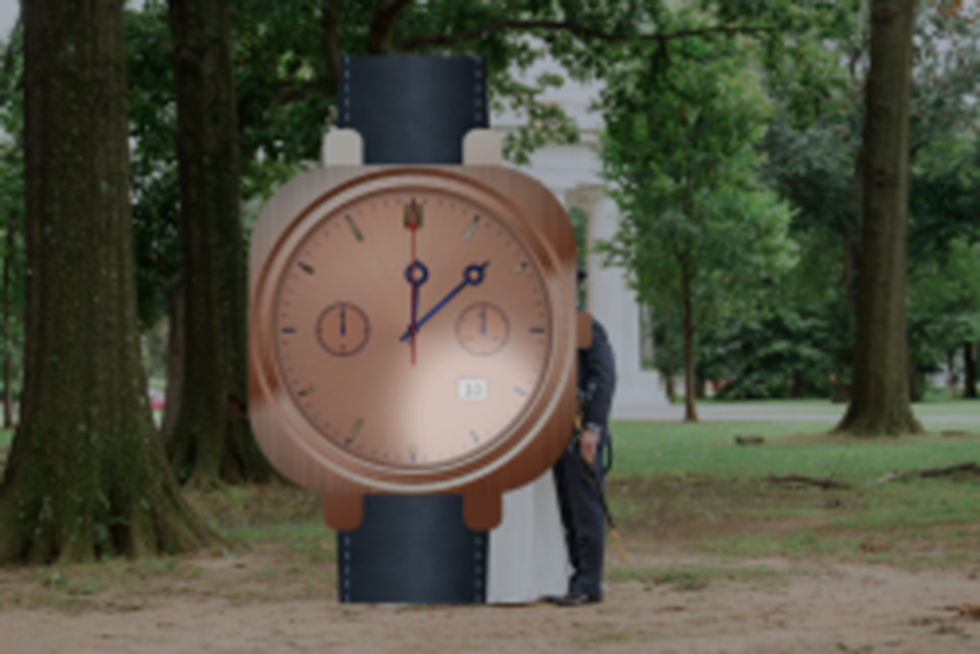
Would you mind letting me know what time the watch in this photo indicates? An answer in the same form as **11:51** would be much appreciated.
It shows **12:08**
